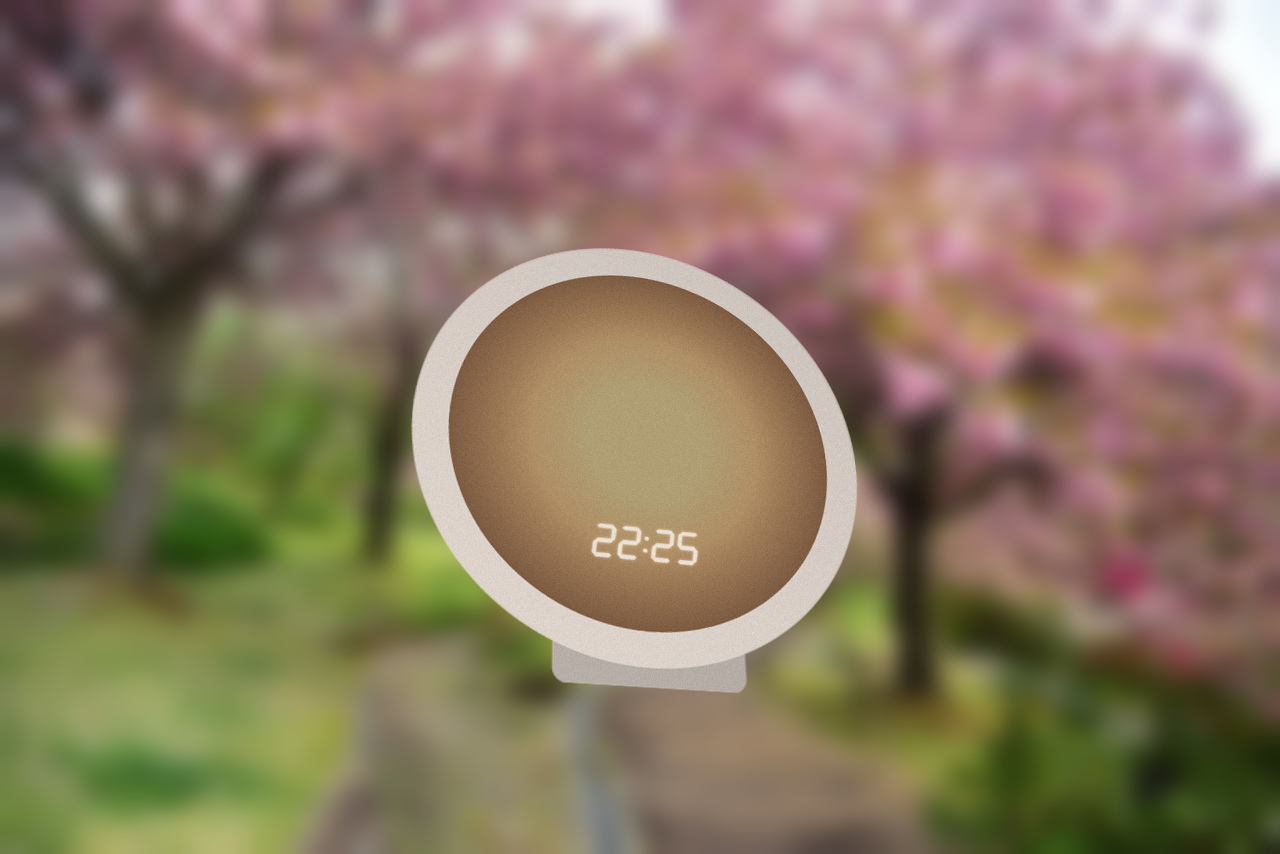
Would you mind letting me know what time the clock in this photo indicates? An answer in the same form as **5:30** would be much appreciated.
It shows **22:25**
